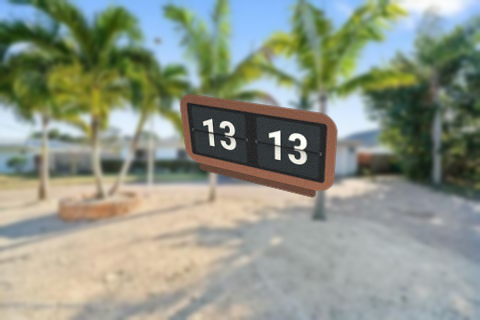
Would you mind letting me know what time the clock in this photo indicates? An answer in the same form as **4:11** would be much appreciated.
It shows **13:13**
